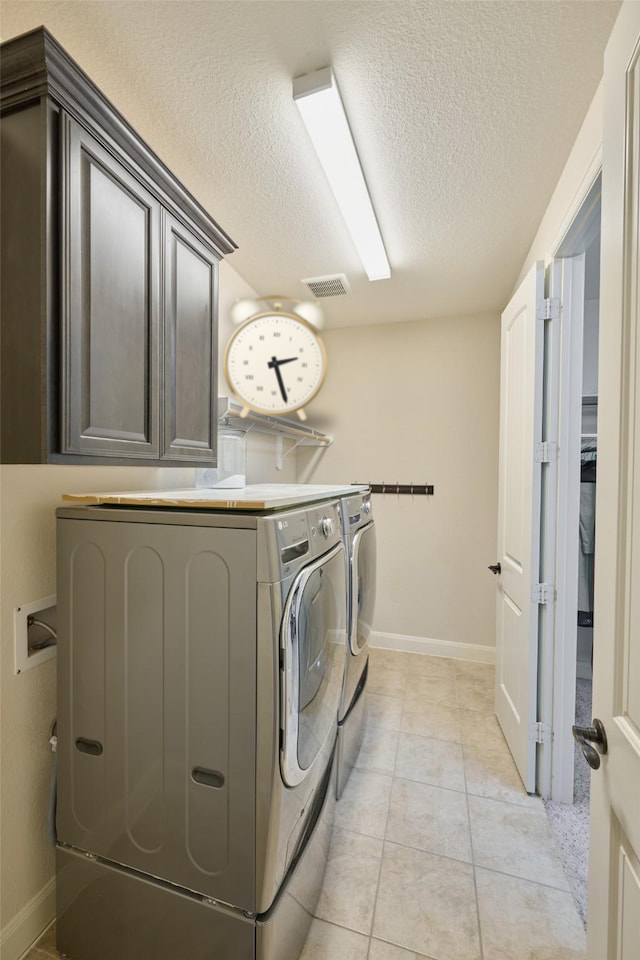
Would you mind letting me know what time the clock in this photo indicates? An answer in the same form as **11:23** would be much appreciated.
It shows **2:27**
